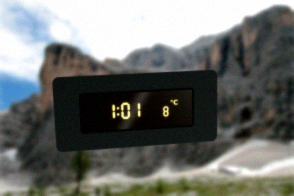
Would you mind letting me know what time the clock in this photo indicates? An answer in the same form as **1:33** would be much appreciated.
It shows **1:01**
